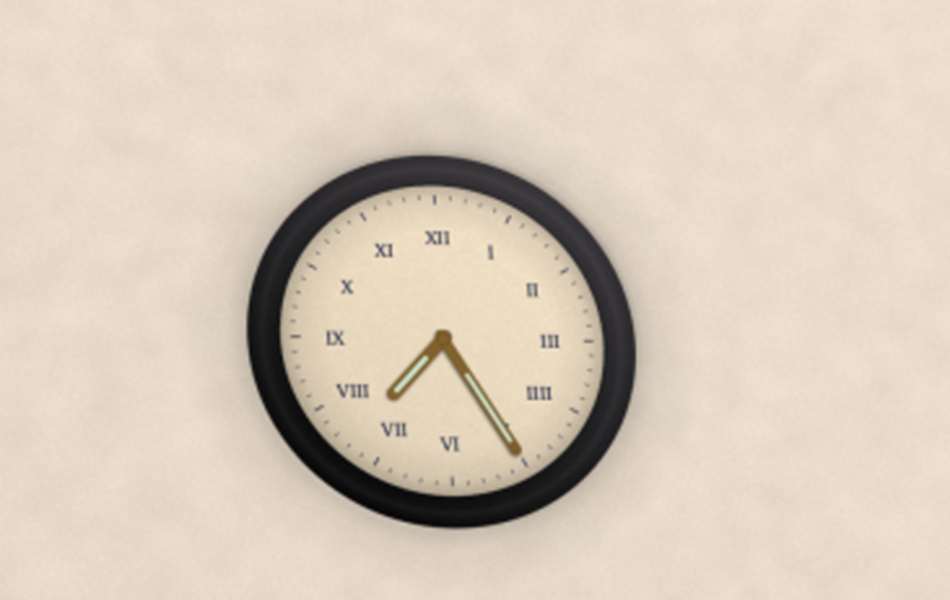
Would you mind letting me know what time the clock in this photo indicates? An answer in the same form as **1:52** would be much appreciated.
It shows **7:25**
